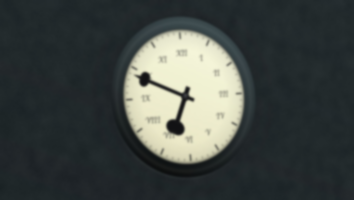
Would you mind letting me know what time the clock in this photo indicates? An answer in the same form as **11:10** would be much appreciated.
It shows **6:49**
